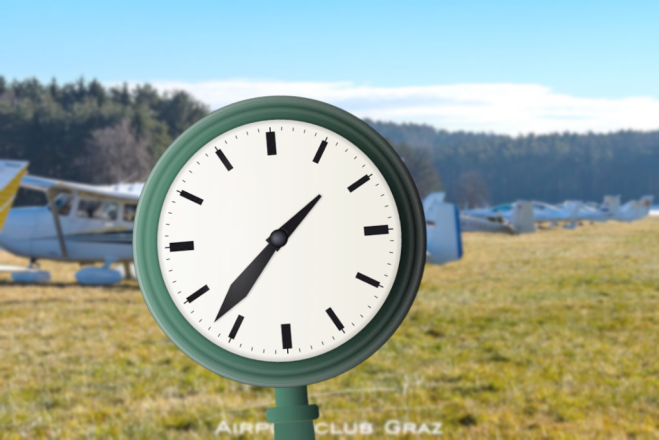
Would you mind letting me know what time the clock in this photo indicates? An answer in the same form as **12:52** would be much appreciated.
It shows **1:37**
